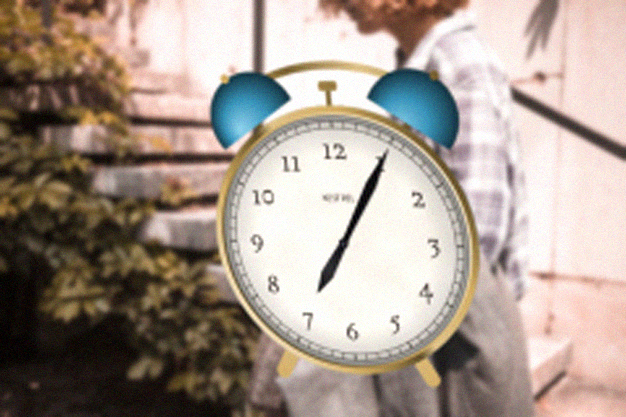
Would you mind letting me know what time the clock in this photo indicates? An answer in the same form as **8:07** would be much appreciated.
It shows **7:05**
